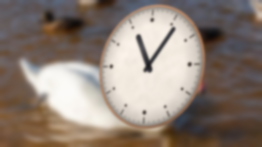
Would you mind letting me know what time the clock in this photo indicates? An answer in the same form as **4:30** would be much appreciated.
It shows **11:06**
